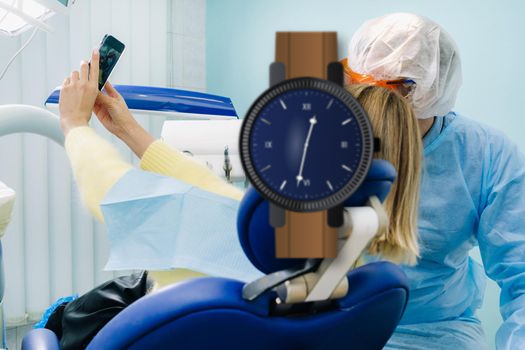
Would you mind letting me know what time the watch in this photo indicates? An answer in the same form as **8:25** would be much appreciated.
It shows **12:32**
